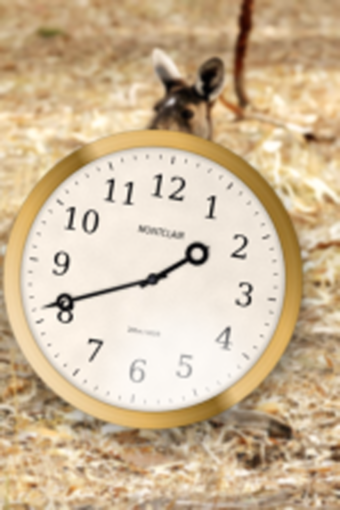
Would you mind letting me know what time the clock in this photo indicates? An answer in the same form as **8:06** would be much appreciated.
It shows **1:41**
